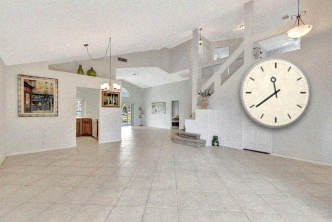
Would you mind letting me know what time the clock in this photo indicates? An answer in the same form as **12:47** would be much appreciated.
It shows **11:39**
